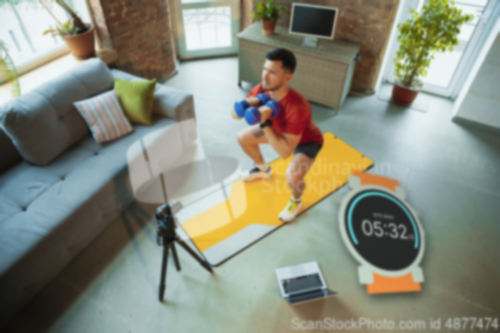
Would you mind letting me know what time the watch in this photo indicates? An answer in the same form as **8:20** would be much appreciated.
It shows **5:32**
